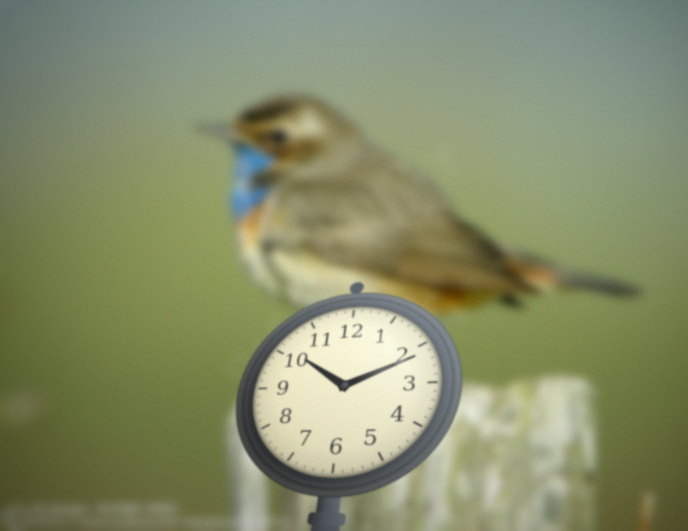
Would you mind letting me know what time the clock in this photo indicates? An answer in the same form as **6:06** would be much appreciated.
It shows **10:11**
